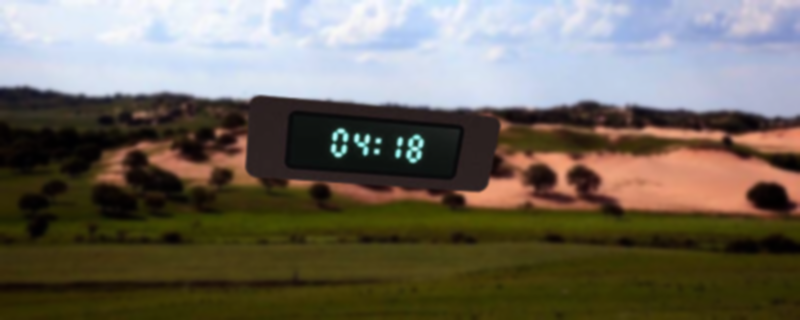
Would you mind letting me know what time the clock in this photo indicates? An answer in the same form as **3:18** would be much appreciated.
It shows **4:18**
